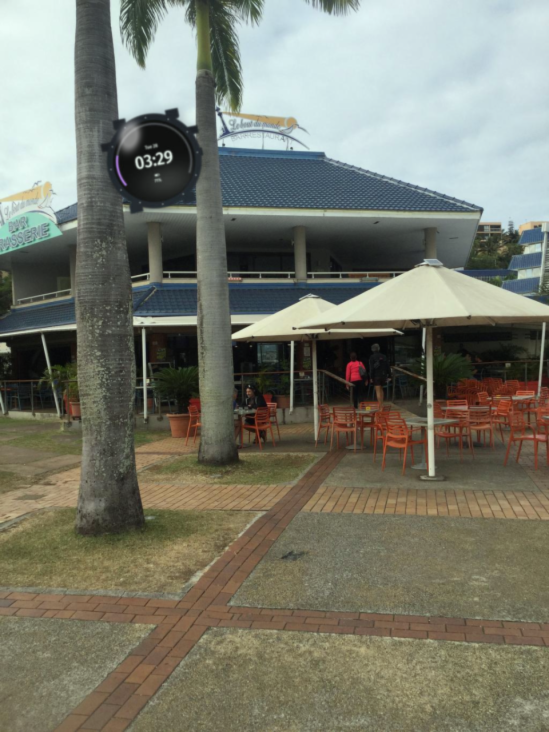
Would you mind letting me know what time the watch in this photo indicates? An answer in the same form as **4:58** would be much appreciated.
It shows **3:29**
